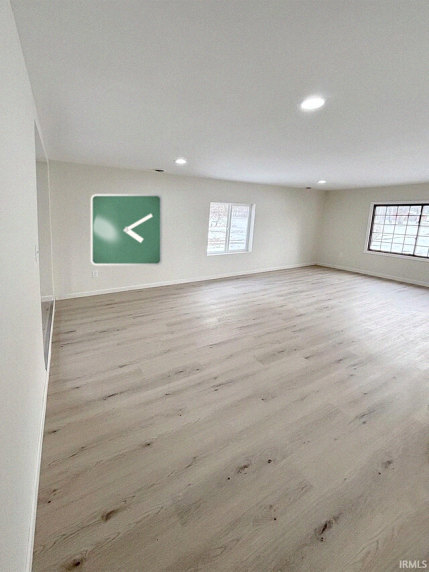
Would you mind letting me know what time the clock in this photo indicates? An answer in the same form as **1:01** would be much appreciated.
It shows **4:10**
